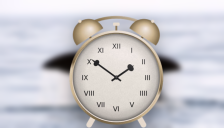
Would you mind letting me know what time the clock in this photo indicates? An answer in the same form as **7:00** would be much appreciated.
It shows **1:51**
